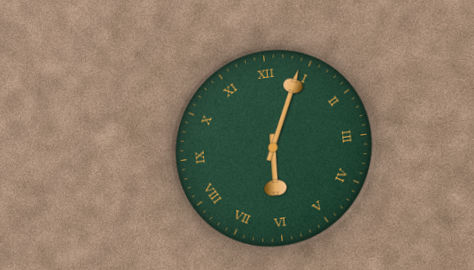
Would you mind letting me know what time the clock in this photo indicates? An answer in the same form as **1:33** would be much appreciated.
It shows **6:04**
